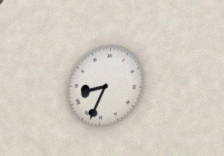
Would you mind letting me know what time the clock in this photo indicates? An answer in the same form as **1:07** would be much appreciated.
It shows **8:33**
